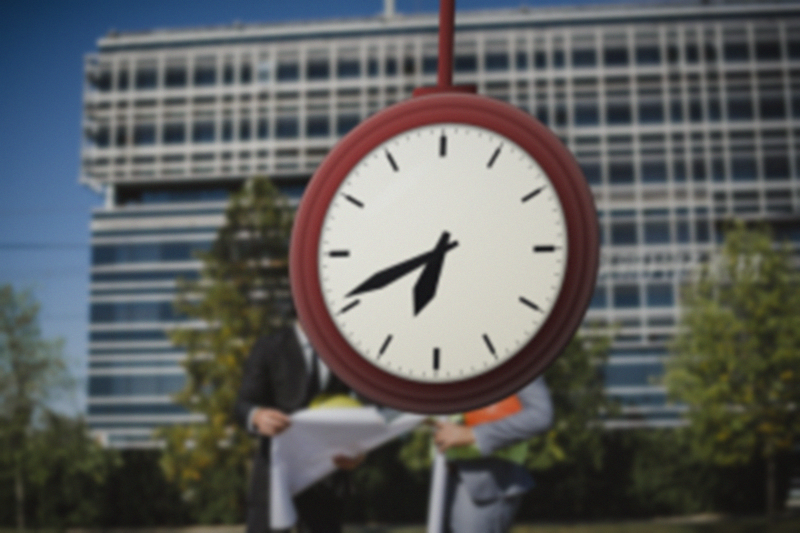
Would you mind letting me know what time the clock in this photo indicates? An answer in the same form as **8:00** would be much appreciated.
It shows **6:41**
